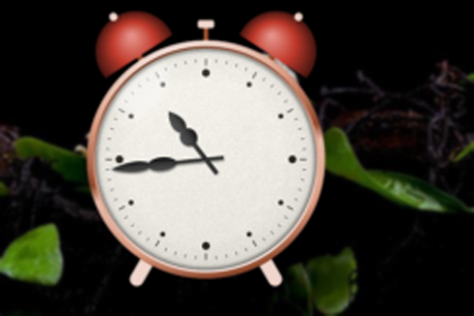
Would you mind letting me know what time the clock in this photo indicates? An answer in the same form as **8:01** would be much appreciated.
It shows **10:44**
